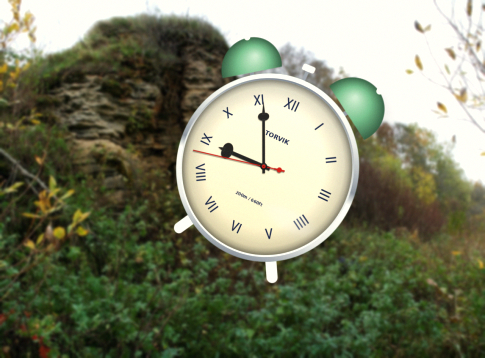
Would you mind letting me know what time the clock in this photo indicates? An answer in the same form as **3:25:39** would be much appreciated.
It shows **8:55:43**
